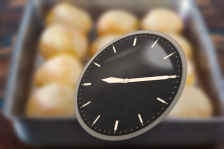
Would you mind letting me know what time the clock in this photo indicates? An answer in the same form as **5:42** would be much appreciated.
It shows **9:15**
